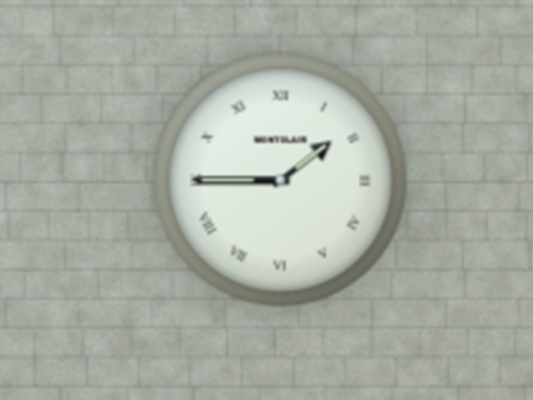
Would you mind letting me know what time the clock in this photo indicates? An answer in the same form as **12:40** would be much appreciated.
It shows **1:45**
